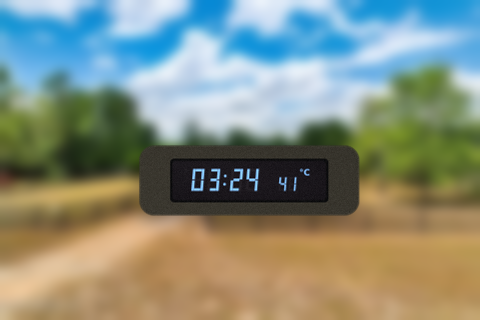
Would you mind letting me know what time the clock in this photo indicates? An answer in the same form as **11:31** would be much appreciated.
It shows **3:24**
